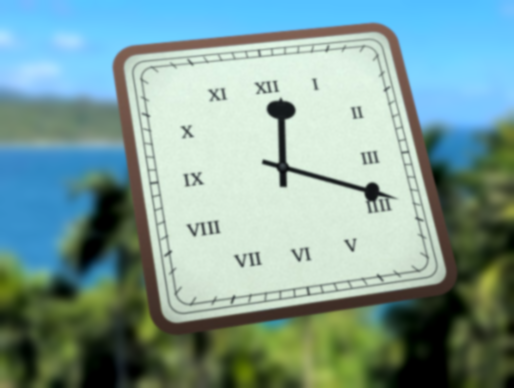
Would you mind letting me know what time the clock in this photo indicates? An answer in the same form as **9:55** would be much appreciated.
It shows **12:19**
